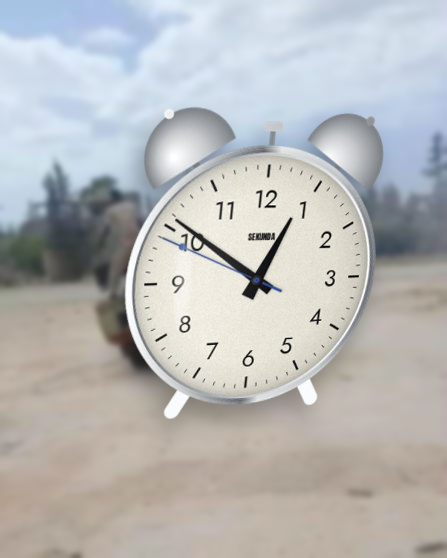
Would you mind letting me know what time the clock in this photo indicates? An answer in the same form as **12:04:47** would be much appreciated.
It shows **12:50:49**
